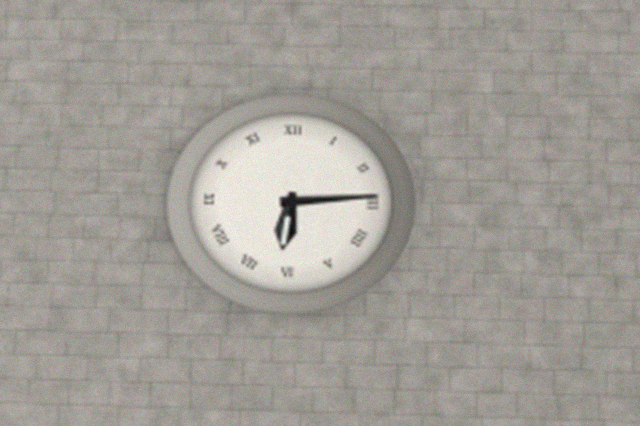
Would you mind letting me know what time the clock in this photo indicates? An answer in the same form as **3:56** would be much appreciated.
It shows **6:14**
